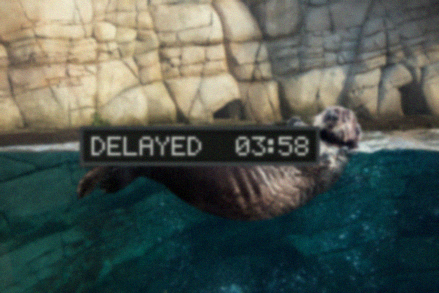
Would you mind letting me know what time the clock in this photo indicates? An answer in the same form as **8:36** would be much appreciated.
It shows **3:58**
